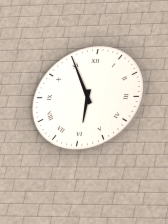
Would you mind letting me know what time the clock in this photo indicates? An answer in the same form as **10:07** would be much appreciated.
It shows **5:55**
